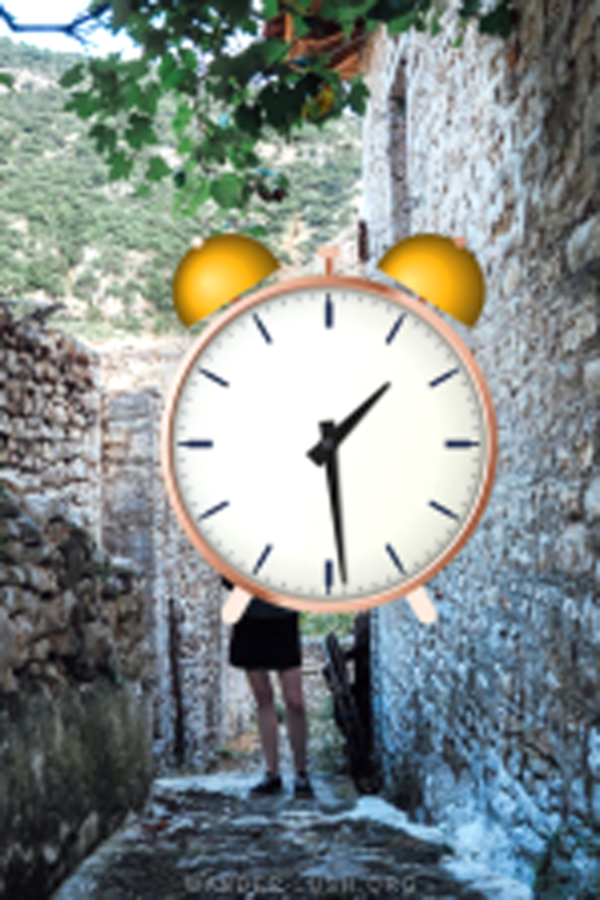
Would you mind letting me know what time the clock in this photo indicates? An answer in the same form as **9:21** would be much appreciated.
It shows **1:29**
